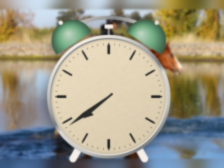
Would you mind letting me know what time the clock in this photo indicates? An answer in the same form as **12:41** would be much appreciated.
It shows **7:39**
